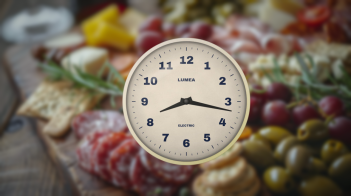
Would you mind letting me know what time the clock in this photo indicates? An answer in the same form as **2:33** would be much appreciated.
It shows **8:17**
